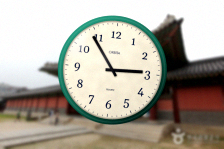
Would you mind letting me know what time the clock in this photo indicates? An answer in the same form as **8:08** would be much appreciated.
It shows **2:54**
